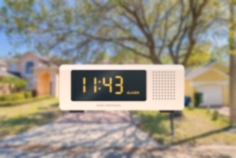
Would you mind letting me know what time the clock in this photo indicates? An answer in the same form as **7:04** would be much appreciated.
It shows **11:43**
